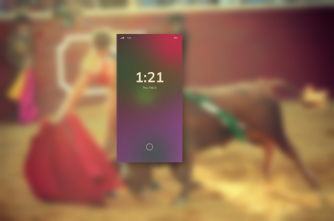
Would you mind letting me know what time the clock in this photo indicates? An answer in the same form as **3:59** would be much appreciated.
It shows **1:21**
